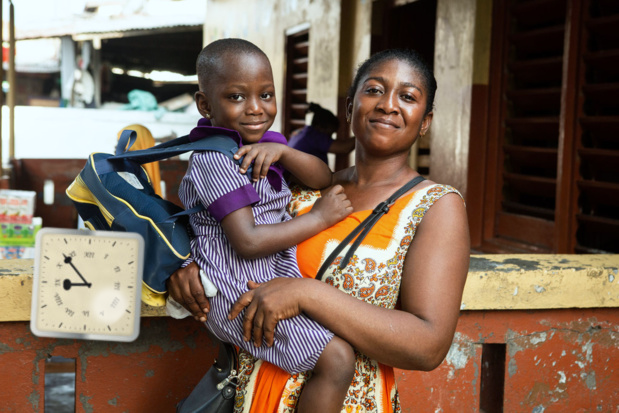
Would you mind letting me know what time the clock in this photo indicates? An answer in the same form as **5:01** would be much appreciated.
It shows **8:53**
